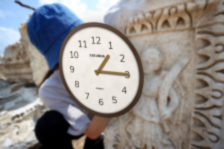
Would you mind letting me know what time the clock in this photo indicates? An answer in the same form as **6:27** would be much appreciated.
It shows **1:15**
